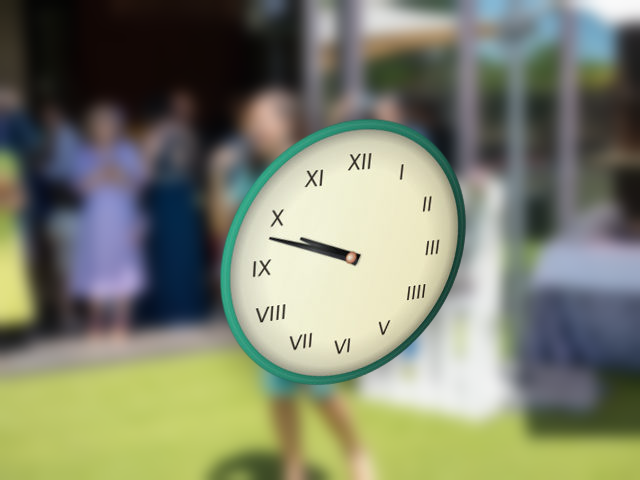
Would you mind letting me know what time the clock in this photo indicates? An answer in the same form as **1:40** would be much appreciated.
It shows **9:48**
